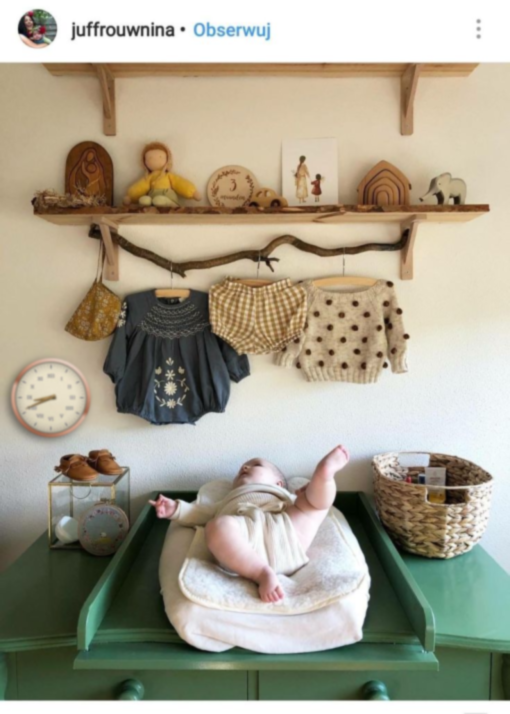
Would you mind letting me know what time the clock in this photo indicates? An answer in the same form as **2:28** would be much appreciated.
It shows **8:41**
